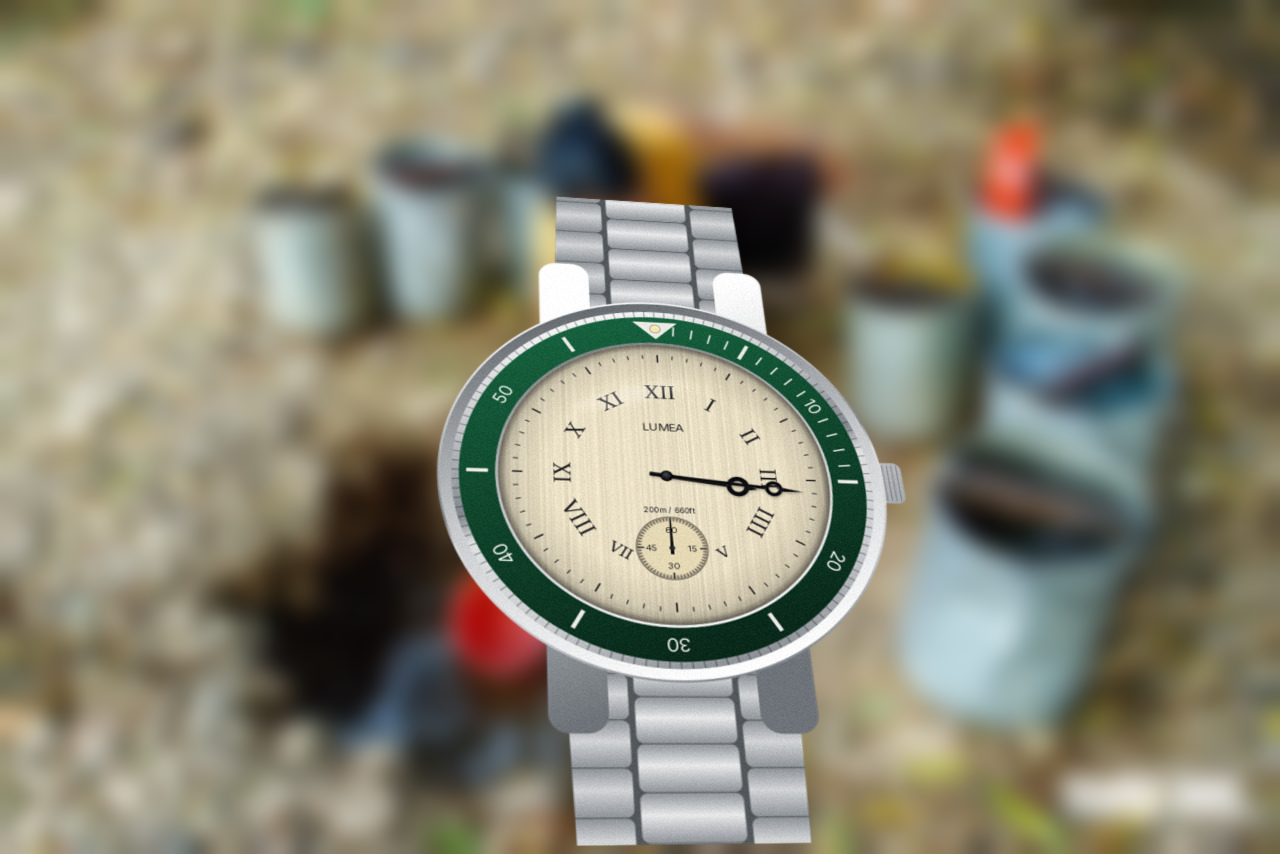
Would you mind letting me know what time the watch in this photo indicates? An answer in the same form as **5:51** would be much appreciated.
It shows **3:16**
